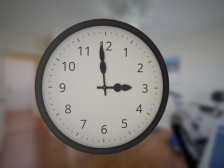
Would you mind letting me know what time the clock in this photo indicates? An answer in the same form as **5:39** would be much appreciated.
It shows **2:59**
